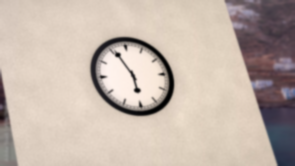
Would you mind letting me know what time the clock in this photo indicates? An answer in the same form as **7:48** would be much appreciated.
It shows **5:56**
